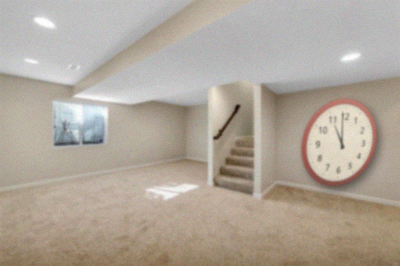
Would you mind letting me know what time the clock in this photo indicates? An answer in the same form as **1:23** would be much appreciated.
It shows **10:59**
